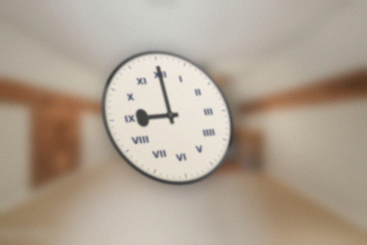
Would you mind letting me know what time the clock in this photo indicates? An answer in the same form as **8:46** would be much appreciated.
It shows **9:00**
